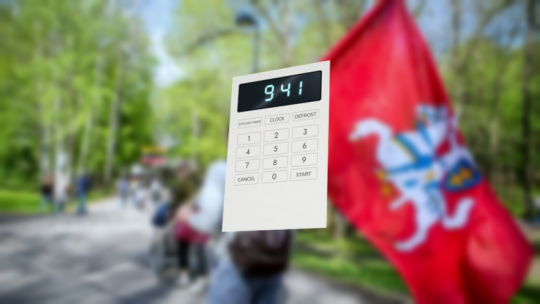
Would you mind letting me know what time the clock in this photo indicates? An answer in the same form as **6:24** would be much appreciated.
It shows **9:41**
